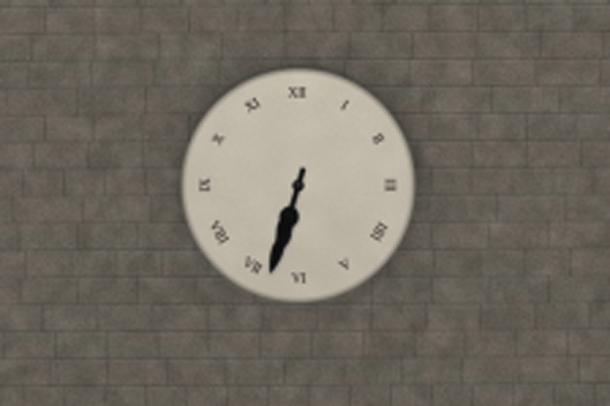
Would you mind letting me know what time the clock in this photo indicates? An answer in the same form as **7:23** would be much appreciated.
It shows **6:33**
